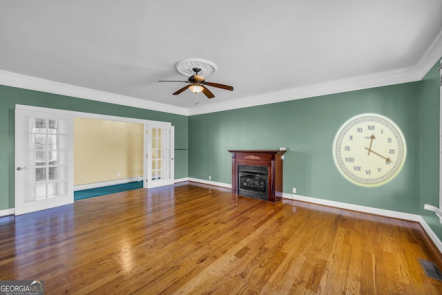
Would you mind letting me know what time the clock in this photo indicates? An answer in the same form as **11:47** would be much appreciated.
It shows **12:19**
